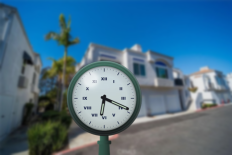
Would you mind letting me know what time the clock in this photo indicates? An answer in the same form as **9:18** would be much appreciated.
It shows **6:19**
